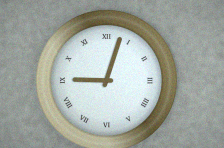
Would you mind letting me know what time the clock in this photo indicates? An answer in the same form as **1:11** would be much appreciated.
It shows **9:03**
